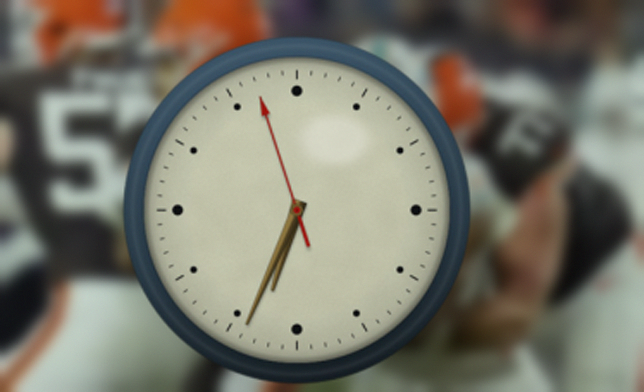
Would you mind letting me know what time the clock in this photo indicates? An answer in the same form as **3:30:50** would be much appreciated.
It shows **6:33:57**
